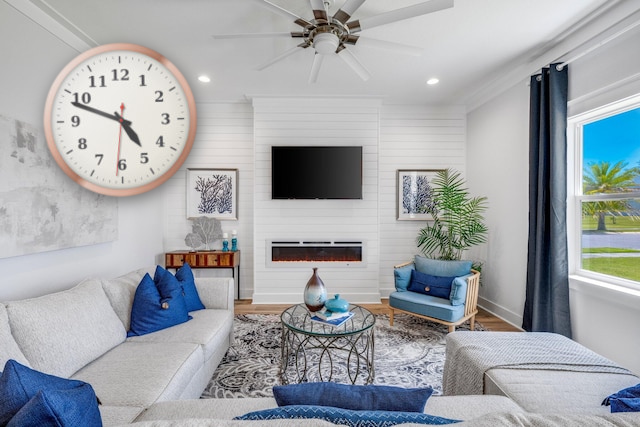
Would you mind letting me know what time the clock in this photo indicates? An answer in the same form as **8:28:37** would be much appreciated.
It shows **4:48:31**
